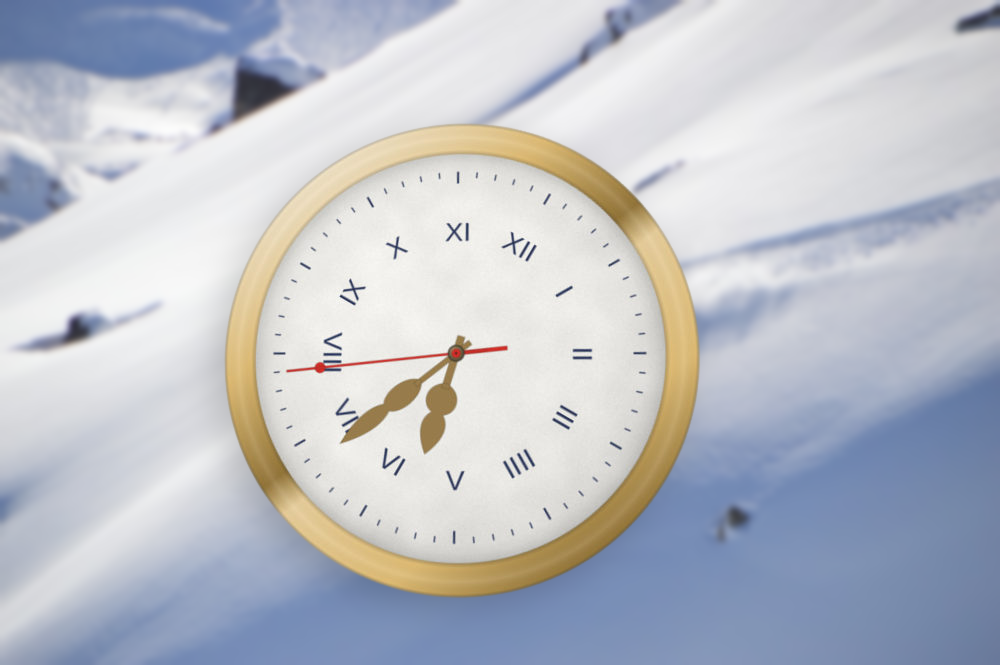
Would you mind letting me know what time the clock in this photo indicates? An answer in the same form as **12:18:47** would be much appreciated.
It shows **5:33:39**
